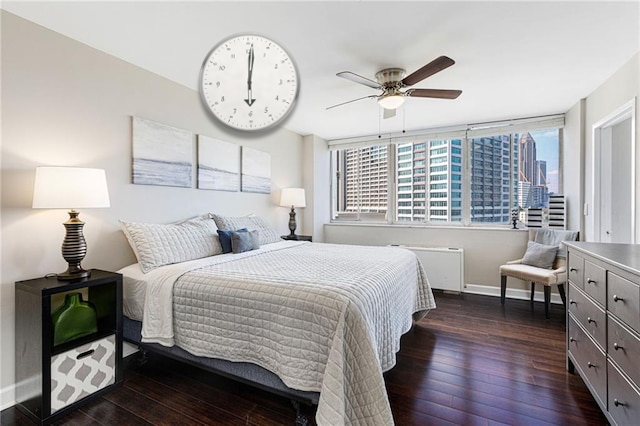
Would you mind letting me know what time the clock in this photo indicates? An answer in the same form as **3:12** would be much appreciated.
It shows **6:01**
